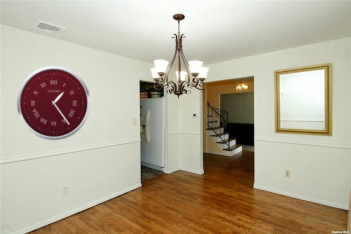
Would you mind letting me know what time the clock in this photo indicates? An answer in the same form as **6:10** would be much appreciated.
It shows **1:24**
